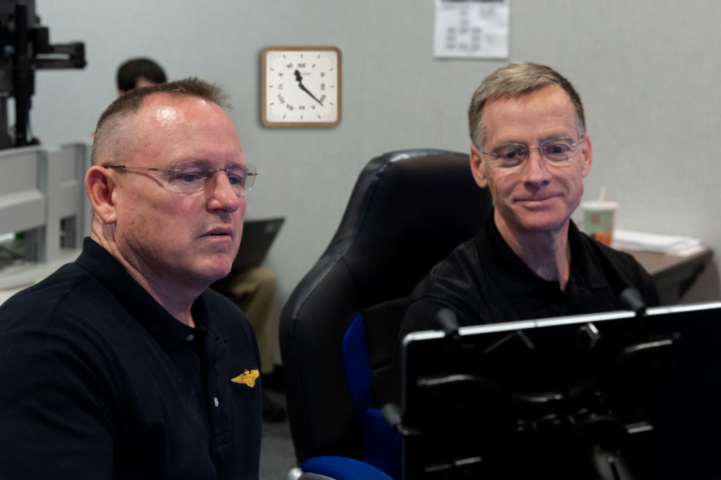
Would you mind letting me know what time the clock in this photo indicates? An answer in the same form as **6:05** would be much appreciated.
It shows **11:22**
